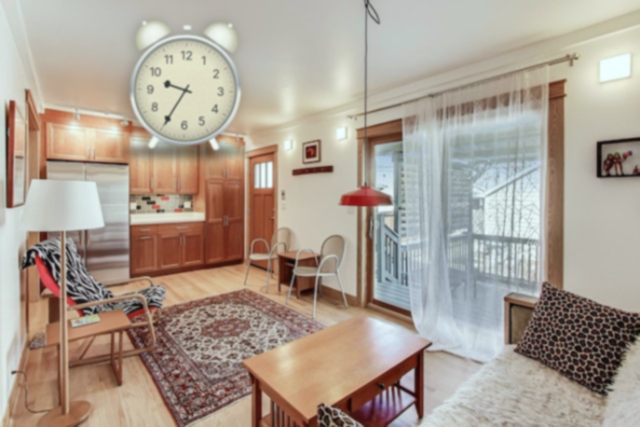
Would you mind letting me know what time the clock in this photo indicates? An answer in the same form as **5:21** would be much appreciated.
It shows **9:35**
